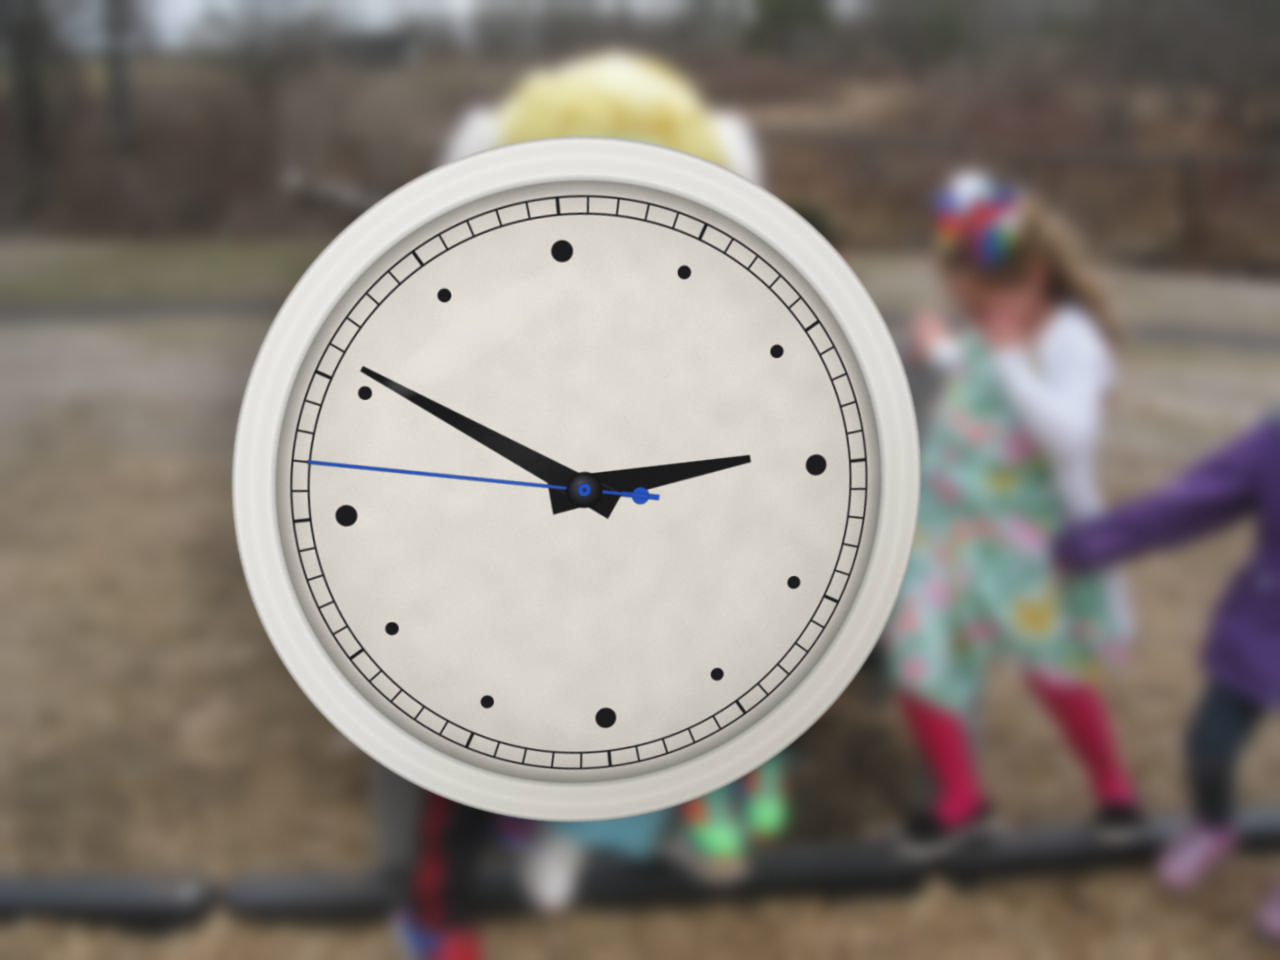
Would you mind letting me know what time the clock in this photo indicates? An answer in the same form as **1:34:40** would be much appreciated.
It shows **2:50:47**
